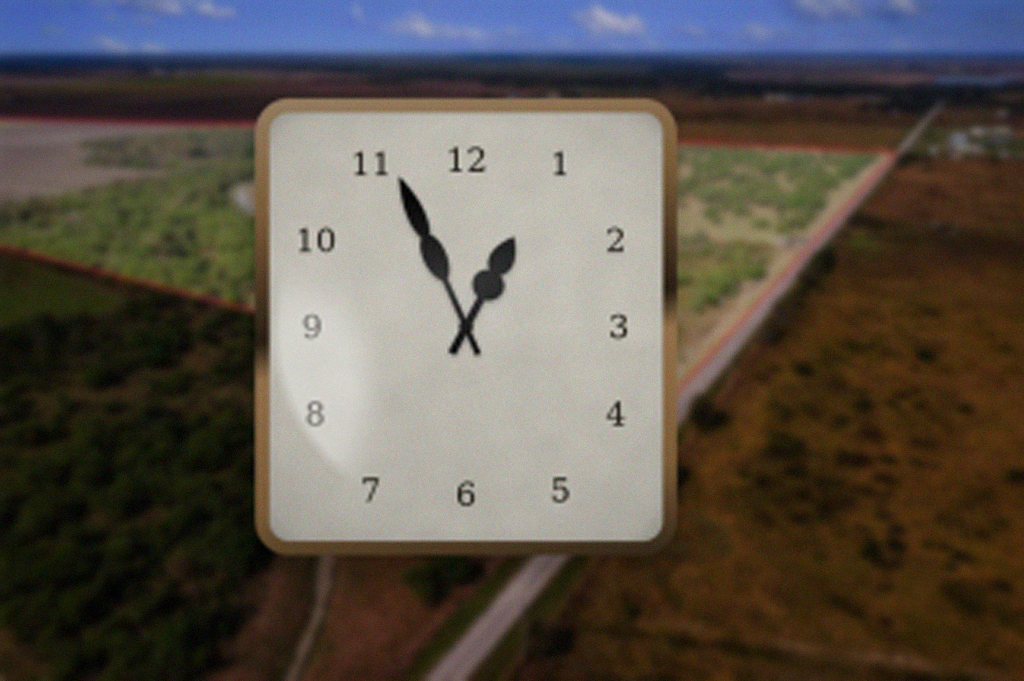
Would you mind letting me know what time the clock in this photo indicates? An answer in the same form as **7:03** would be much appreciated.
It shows **12:56**
